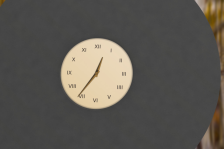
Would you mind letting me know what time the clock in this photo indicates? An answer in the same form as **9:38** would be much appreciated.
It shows **12:36**
